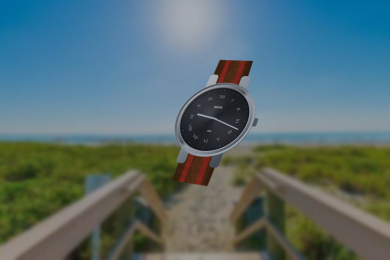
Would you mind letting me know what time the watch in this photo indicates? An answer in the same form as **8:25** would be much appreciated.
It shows **9:18**
